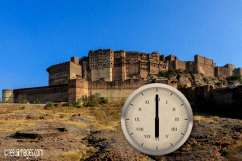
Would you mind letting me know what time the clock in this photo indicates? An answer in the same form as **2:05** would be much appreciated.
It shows **6:00**
